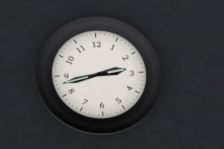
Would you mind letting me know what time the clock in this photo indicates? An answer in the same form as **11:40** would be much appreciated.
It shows **2:43**
